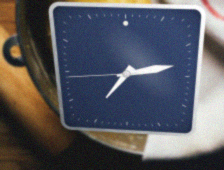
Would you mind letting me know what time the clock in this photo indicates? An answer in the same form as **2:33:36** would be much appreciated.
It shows **7:12:44**
